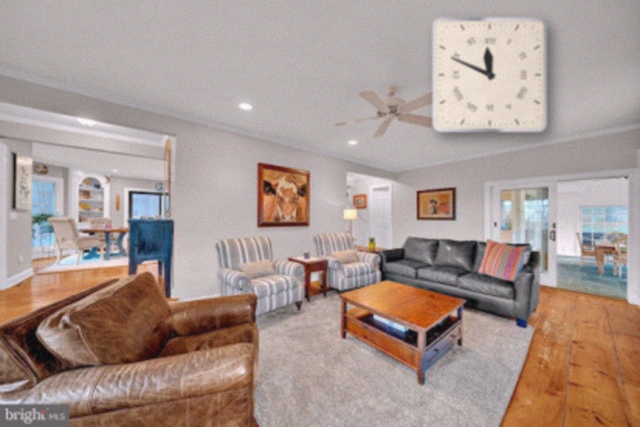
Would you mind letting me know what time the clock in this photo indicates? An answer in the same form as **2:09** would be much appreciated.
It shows **11:49**
